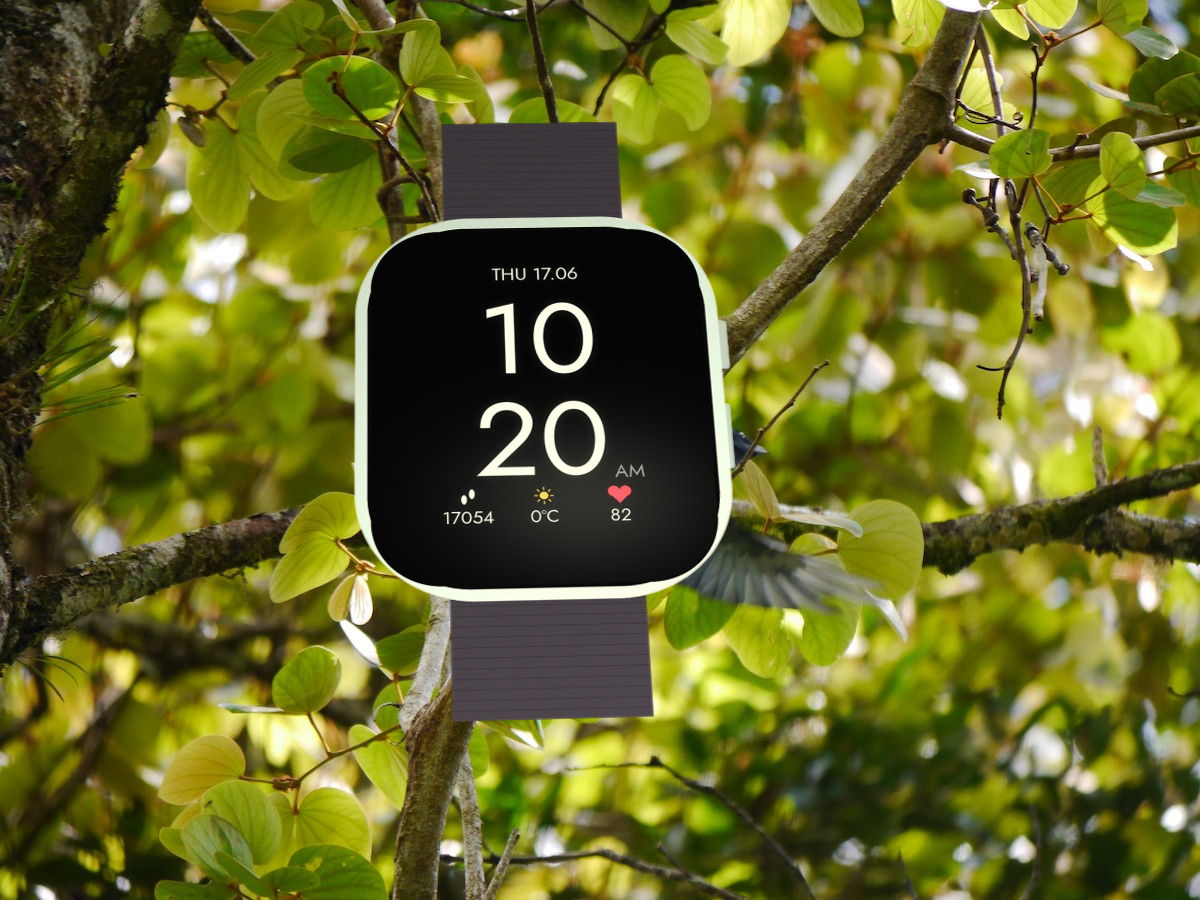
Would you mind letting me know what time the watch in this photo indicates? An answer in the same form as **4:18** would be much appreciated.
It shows **10:20**
